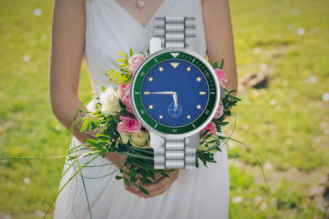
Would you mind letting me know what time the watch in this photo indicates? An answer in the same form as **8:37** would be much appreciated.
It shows **5:45**
